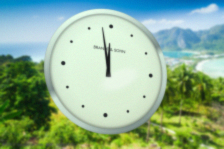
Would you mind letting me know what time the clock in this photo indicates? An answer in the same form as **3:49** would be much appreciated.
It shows **11:58**
